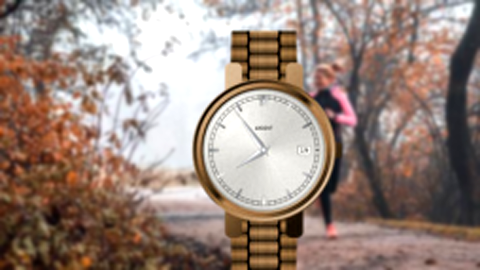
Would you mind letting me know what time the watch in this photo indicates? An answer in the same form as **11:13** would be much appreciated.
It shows **7:54**
